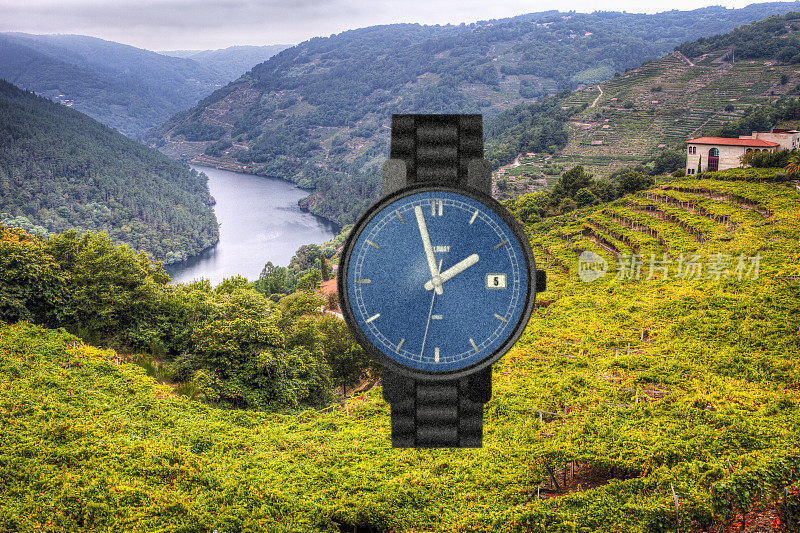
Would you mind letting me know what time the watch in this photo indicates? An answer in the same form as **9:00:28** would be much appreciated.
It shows **1:57:32**
